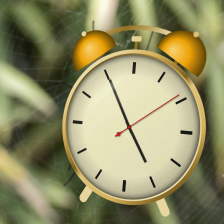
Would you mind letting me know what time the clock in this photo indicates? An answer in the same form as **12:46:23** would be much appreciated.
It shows **4:55:09**
